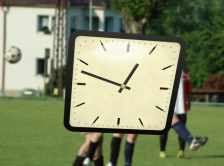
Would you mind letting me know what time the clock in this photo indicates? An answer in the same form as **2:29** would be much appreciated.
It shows **12:48**
